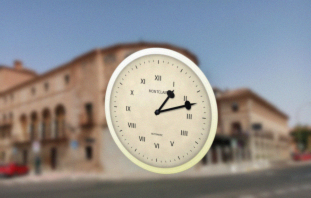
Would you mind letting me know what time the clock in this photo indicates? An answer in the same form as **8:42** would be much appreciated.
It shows **1:12**
